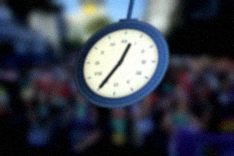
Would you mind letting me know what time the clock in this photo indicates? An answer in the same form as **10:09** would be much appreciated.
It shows **12:35**
